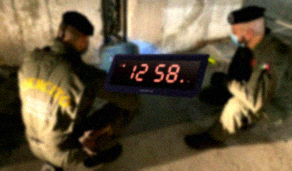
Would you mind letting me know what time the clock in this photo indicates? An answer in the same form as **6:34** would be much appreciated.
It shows **12:58**
